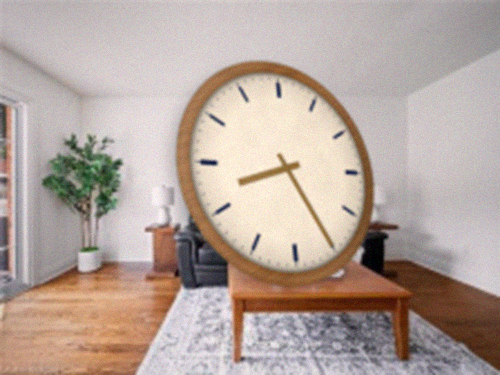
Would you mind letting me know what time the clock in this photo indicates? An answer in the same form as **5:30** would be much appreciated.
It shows **8:25**
